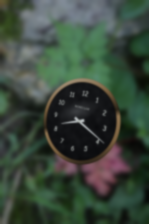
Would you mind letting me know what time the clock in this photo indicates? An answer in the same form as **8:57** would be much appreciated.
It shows **8:19**
